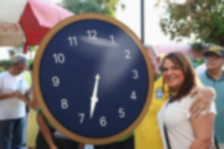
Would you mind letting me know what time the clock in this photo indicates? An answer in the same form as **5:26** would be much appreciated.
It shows **6:33**
